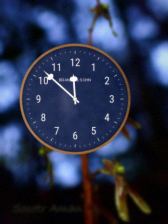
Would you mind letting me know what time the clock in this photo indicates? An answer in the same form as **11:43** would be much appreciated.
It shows **11:52**
